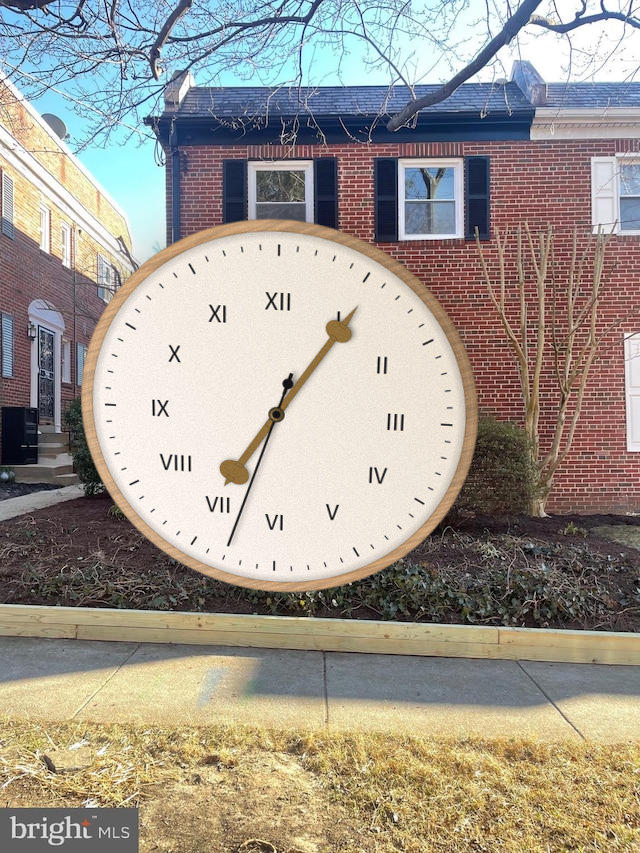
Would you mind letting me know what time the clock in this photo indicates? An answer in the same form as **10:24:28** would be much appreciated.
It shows **7:05:33**
